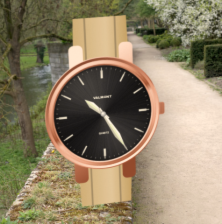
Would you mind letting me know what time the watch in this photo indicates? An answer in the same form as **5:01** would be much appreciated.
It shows **10:25**
